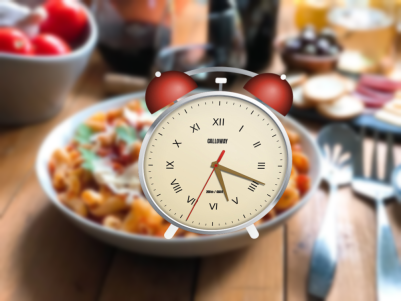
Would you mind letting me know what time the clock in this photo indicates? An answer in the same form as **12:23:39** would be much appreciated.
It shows **5:18:34**
